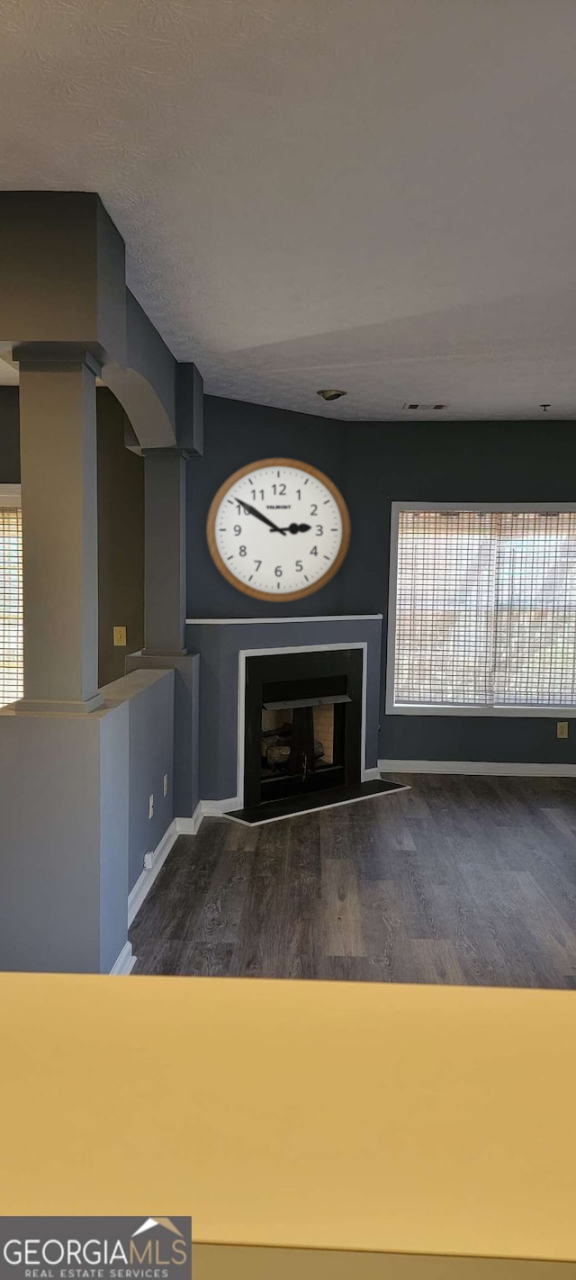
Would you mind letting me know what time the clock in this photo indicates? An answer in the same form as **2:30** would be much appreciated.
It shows **2:51**
